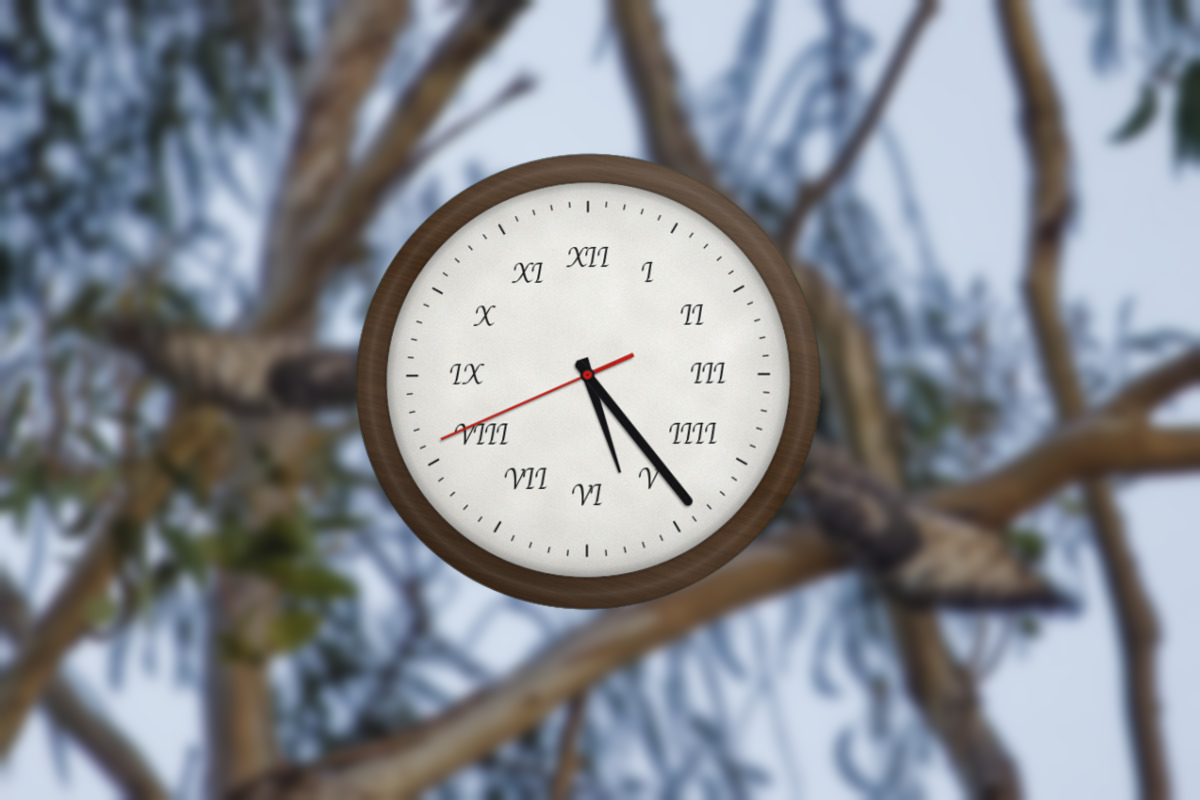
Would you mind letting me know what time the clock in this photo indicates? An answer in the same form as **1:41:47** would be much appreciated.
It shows **5:23:41**
